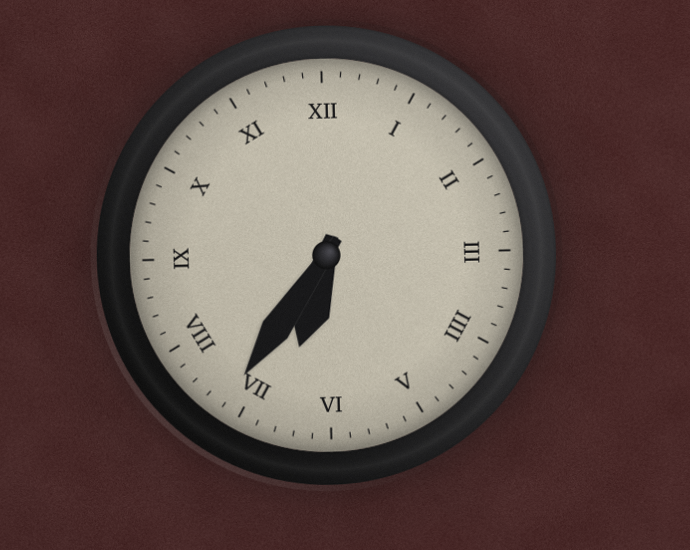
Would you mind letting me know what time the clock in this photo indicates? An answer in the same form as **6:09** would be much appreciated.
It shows **6:36**
